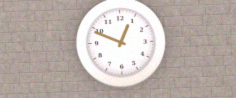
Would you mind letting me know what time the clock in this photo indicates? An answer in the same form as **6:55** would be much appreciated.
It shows **12:49**
